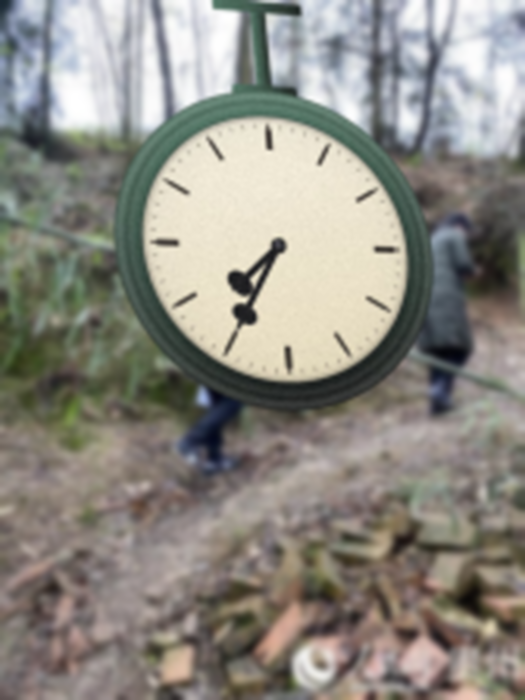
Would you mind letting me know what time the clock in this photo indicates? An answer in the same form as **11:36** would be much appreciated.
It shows **7:35**
